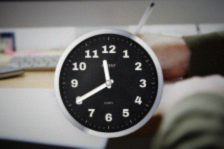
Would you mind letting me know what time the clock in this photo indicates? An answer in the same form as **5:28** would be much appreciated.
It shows **11:40**
